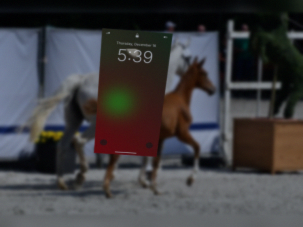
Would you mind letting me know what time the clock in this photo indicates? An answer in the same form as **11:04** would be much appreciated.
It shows **5:39**
